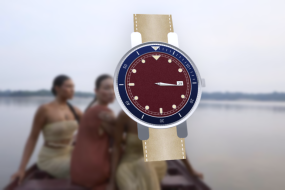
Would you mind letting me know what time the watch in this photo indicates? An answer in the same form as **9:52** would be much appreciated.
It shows **3:16**
